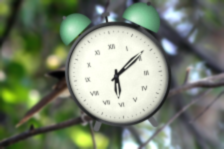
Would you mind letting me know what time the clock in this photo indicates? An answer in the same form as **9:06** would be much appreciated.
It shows **6:09**
